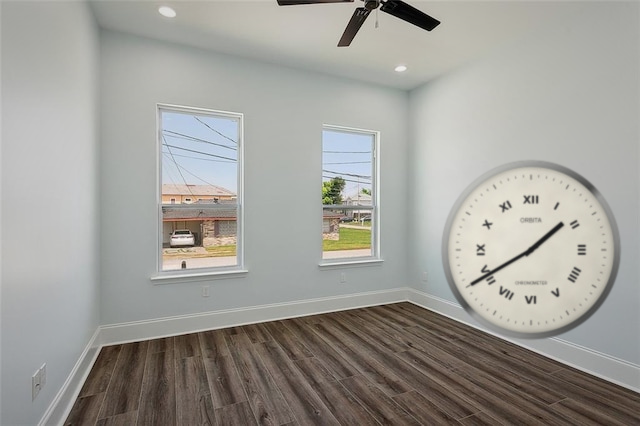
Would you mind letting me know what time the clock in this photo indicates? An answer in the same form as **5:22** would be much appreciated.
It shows **1:40**
